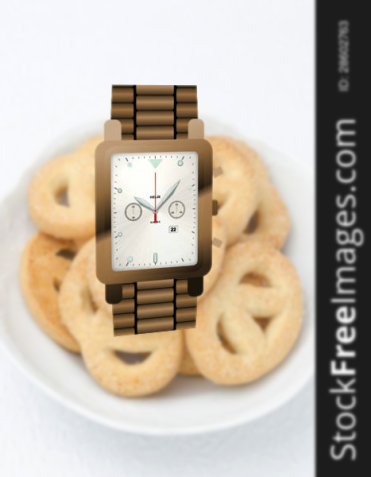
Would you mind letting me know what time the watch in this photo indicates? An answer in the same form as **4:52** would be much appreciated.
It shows **10:07**
